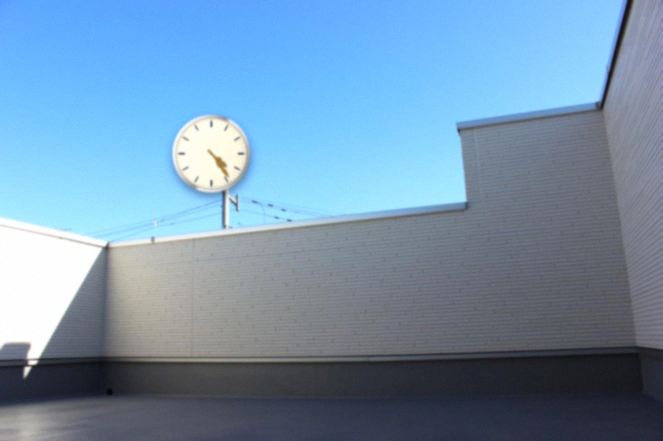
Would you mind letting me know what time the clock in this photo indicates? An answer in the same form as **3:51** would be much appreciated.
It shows **4:24**
